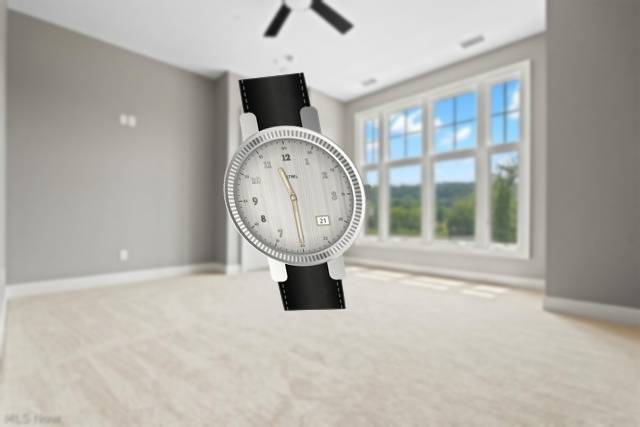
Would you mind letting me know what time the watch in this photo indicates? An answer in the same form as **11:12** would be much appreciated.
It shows **11:30**
